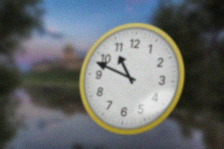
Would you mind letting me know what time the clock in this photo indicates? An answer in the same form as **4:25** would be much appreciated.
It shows **10:48**
